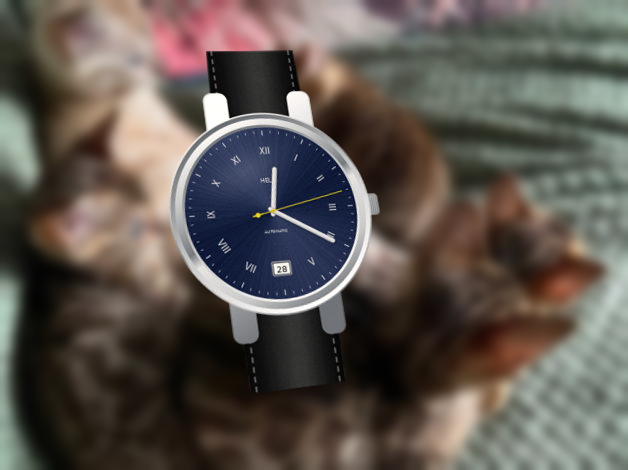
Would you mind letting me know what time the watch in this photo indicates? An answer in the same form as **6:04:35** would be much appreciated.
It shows **12:20:13**
